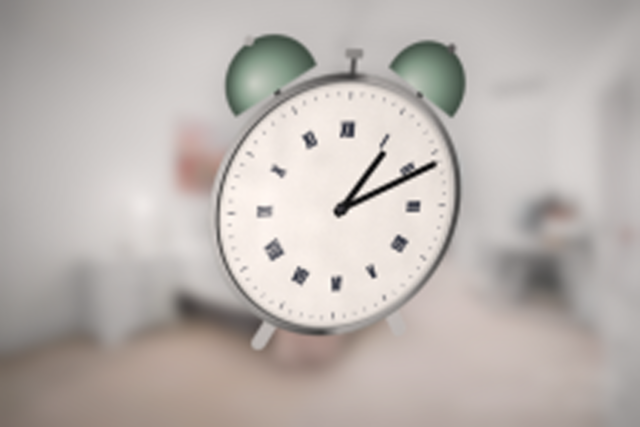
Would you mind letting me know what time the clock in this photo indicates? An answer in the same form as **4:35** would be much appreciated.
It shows **1:11**
